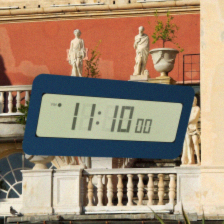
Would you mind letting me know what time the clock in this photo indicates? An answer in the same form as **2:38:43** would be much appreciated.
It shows **11:10:00**
